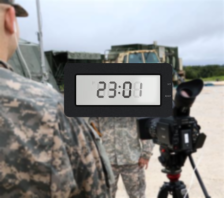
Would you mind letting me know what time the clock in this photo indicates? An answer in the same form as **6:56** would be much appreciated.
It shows **23:01**
